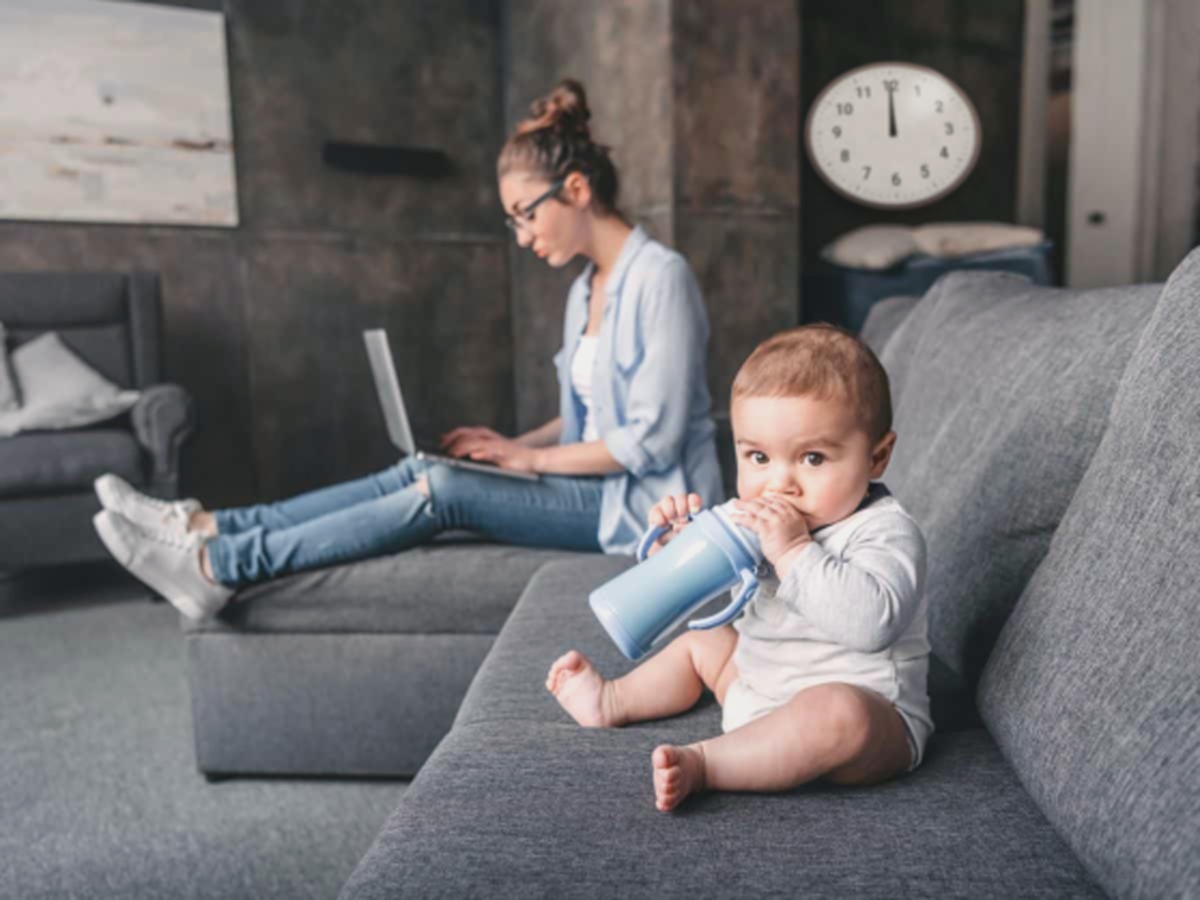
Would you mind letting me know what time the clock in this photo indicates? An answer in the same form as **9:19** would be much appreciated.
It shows **12:00**
